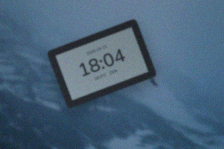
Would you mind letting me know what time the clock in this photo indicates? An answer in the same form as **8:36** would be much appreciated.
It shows **18:04**
